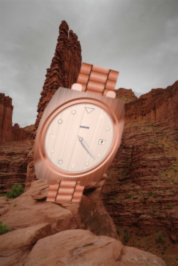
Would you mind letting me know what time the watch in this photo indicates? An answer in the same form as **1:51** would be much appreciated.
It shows **4:22**
